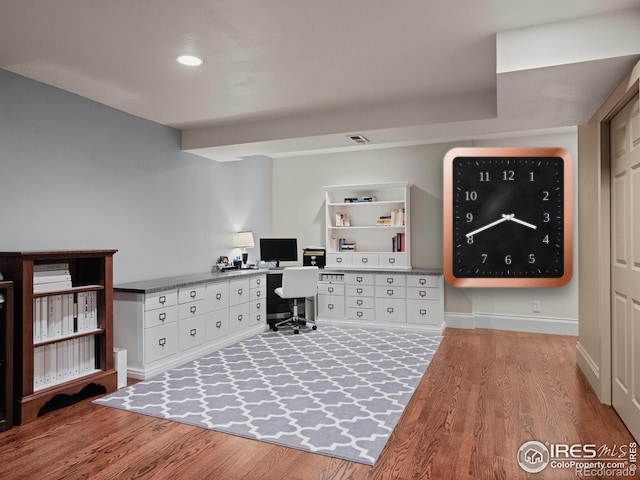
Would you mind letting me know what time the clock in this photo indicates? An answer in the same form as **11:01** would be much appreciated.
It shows **3:41**
